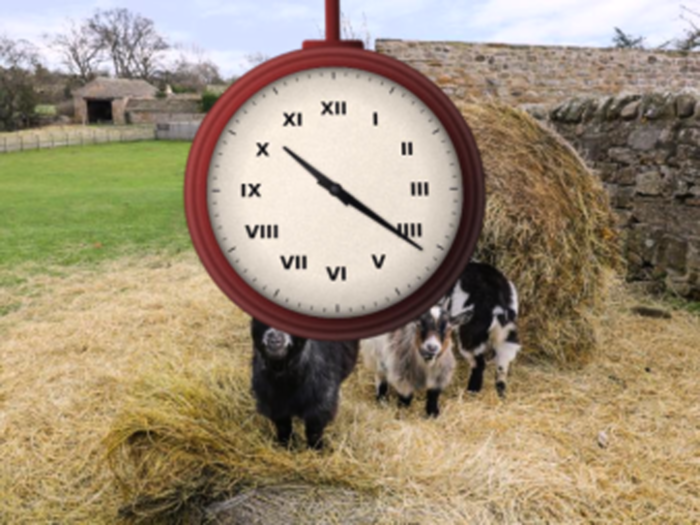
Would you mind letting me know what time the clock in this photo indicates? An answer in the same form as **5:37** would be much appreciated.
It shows **10:21**
